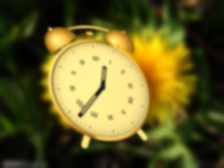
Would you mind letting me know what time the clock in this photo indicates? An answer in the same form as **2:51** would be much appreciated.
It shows **12:38**
